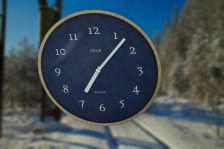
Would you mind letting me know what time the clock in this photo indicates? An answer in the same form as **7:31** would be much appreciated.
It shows **7:07**
